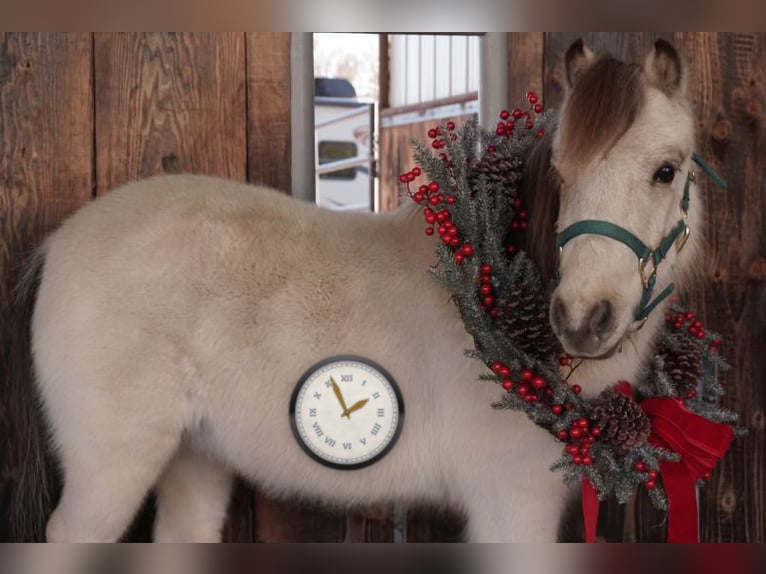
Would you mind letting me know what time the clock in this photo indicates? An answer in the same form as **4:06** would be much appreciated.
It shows **1:56**
